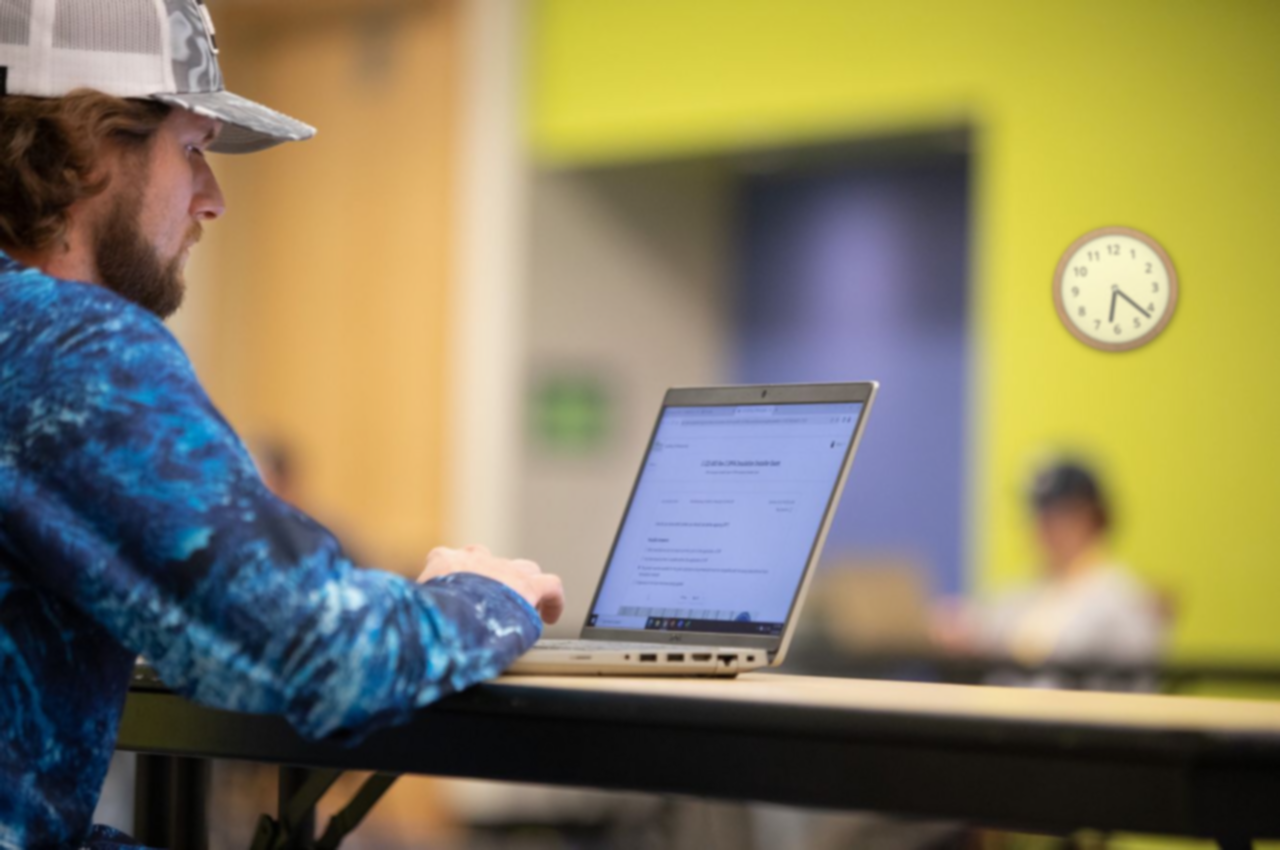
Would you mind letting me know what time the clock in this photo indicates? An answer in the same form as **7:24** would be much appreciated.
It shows **6:22**
